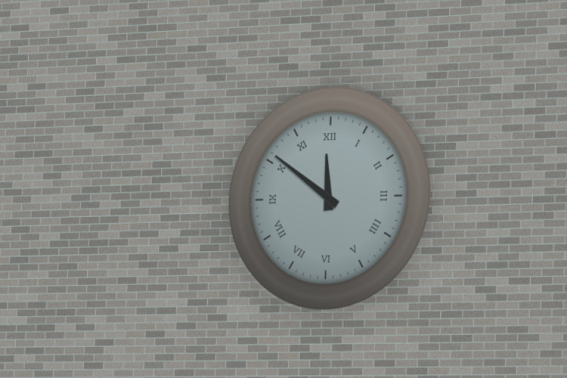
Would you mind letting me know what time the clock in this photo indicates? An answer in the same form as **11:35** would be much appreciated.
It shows **11:51**
